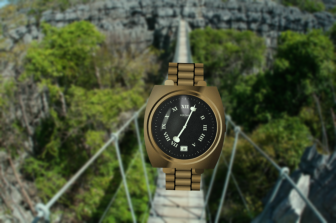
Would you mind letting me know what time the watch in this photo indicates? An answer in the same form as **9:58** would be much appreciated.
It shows **7:04**
